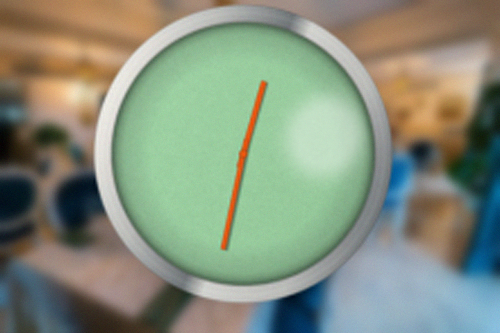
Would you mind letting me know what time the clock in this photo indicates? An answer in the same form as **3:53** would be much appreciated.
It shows **12:32**
